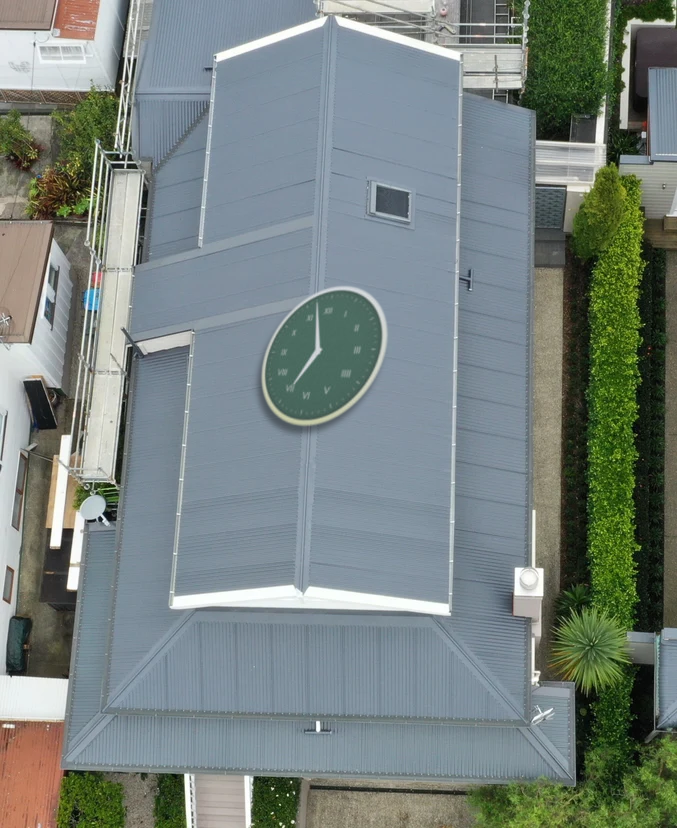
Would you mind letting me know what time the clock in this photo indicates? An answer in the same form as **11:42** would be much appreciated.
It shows **6:57**
